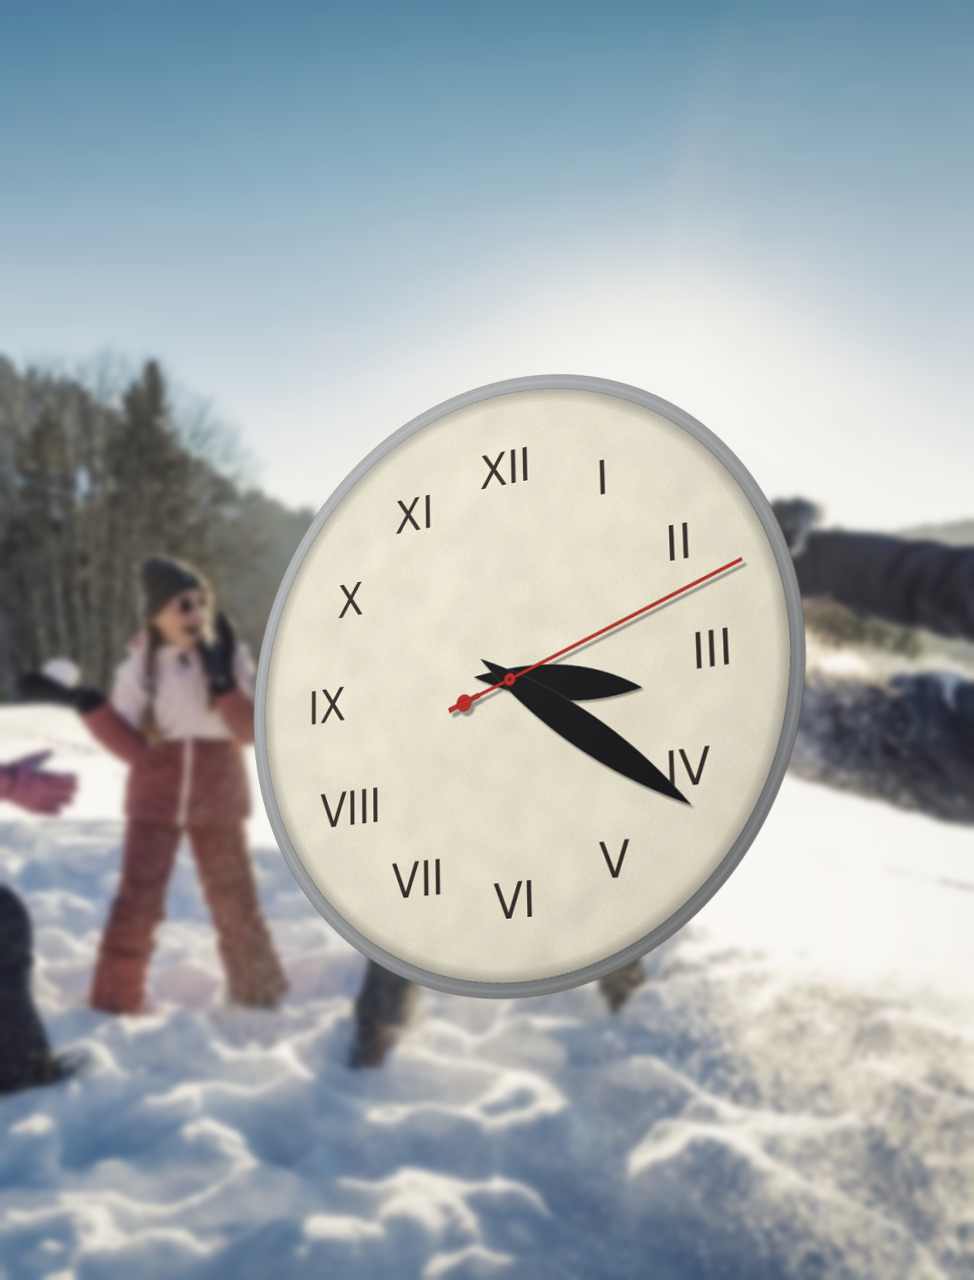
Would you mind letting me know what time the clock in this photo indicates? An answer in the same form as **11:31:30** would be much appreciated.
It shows **3:21:12**
